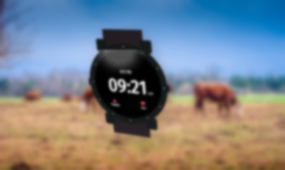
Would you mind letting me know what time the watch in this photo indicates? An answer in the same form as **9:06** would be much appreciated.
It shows **9:21**
